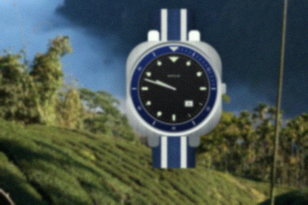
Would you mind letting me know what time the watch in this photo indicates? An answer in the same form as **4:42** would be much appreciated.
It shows **9:48**
